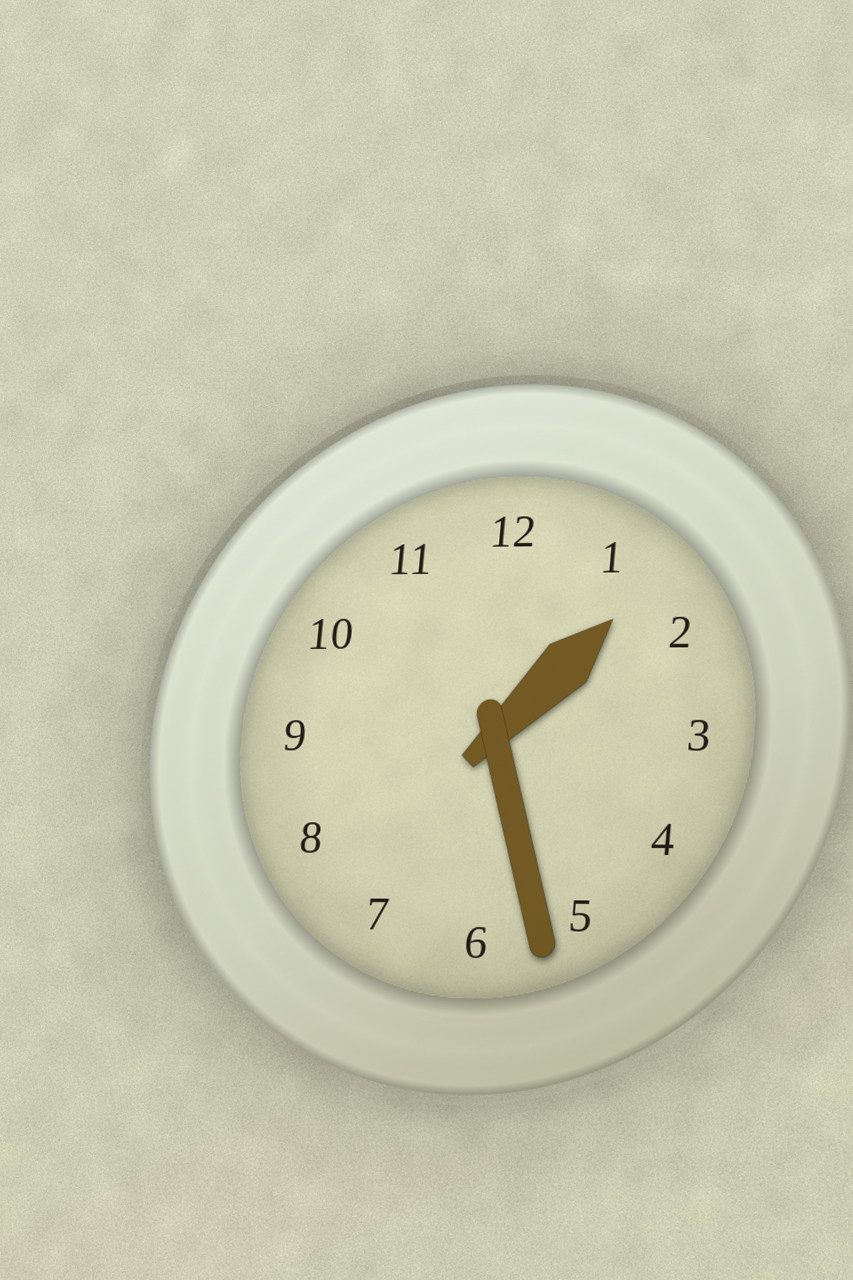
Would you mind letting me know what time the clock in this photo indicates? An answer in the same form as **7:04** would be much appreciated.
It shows **1:27**
